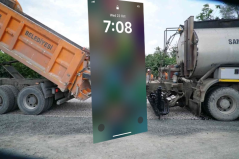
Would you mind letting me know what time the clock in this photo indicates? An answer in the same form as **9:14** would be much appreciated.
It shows **7:08**
